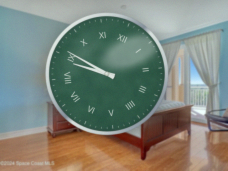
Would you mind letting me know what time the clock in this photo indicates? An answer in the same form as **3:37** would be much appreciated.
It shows **8:46**
